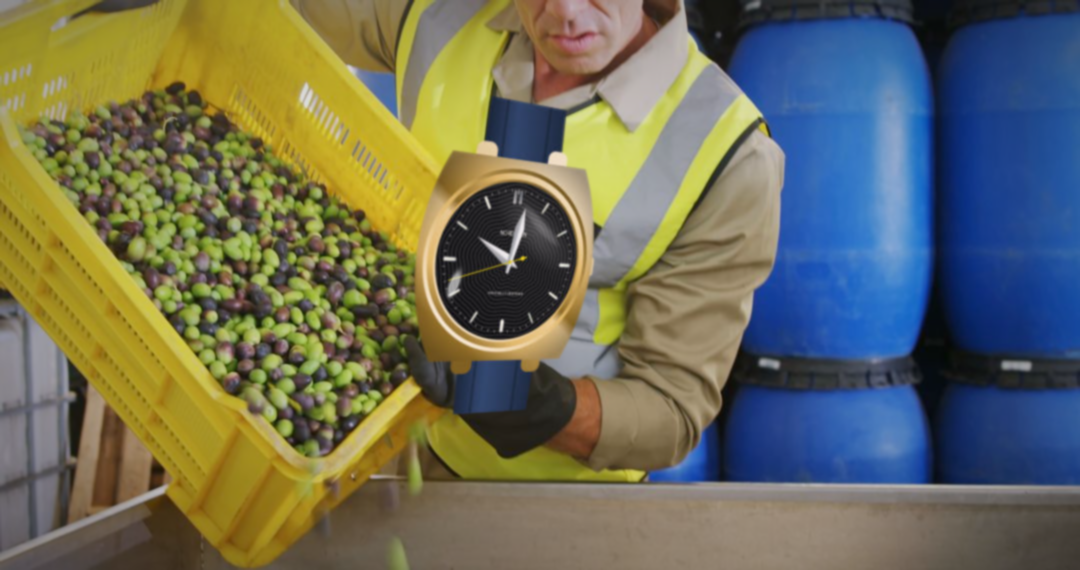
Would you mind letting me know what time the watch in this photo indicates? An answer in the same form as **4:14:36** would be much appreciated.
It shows **10:01:42**
